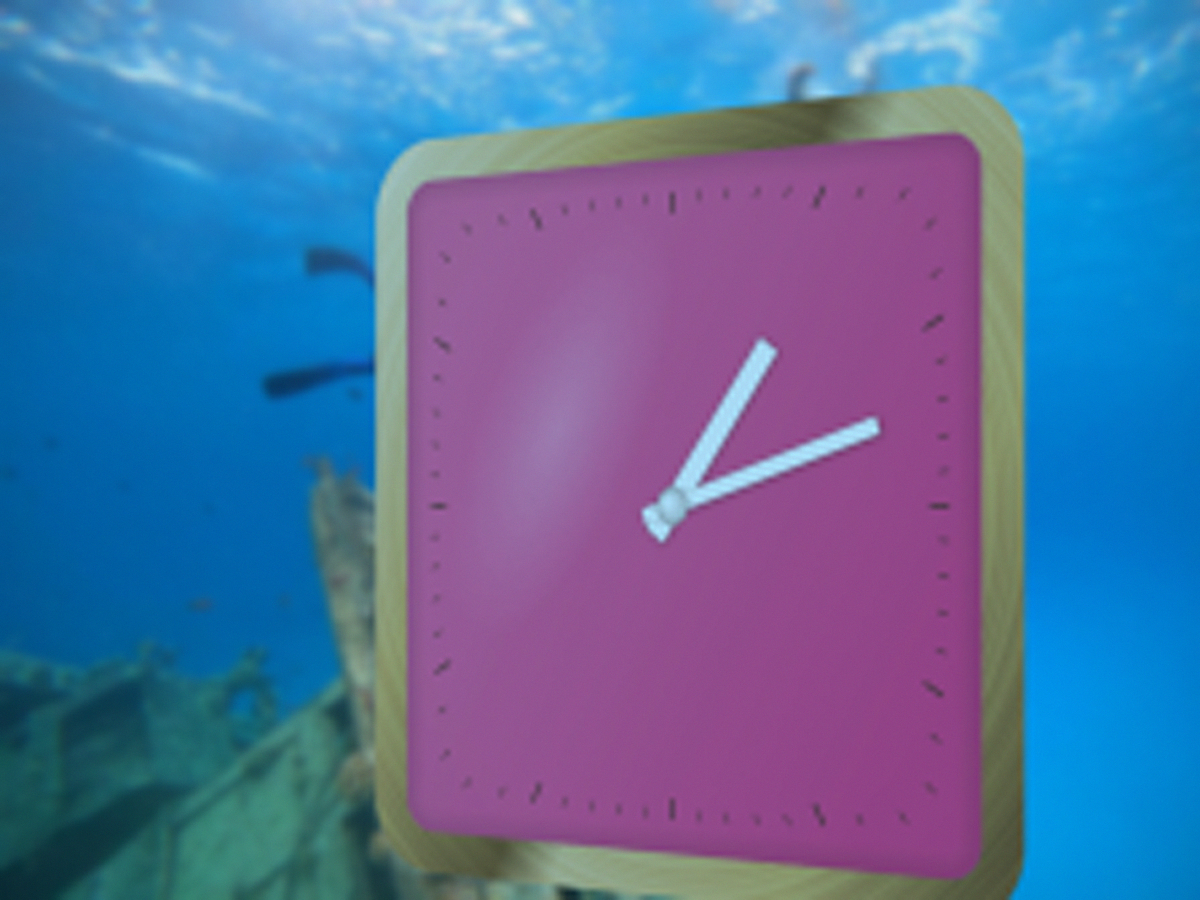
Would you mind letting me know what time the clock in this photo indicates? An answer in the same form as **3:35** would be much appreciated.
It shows **1:12**
